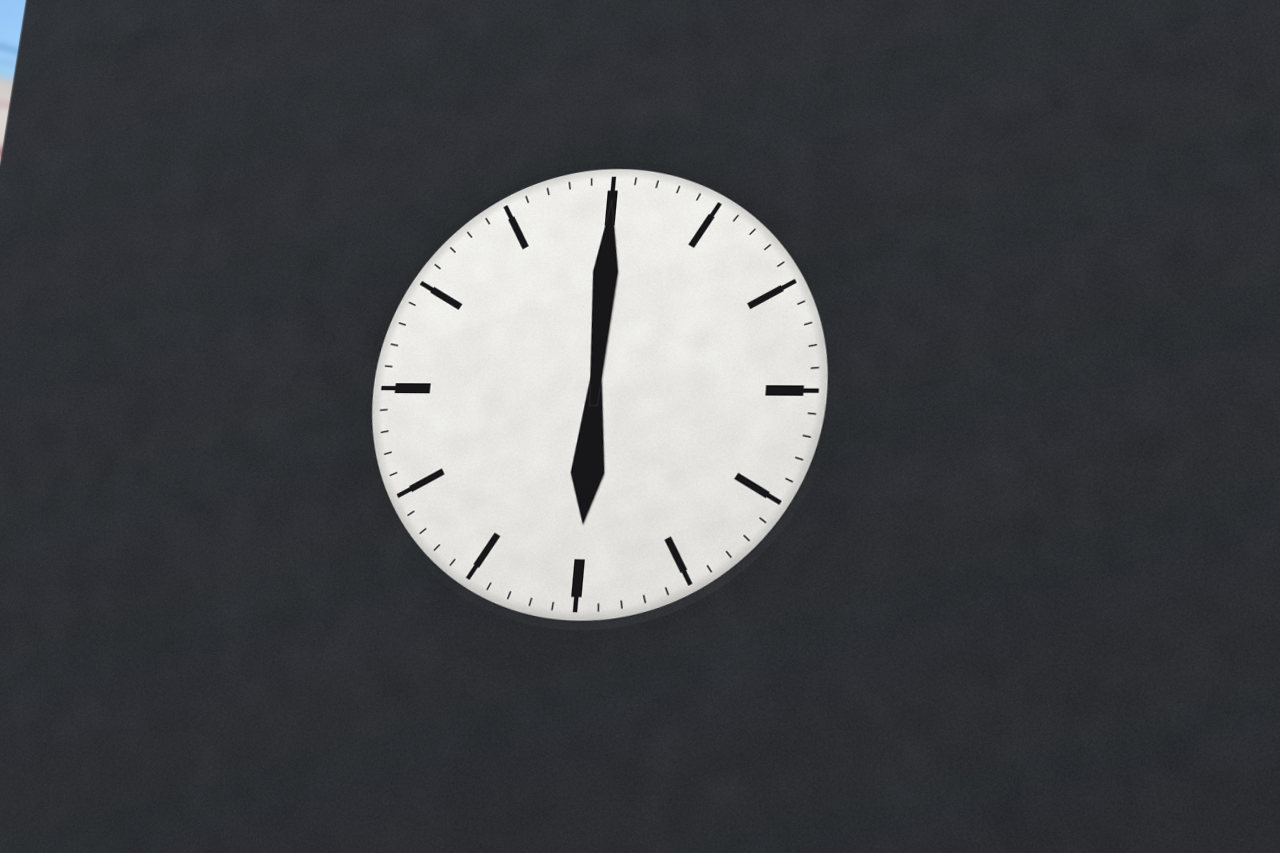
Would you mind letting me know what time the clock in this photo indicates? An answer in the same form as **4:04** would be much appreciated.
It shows **6:00**
